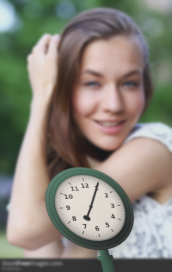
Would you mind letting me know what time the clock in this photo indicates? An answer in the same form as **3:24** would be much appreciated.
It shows **7:05**
